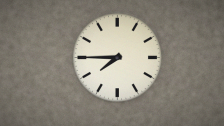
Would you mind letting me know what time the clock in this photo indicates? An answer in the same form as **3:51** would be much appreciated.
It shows **7:45**
